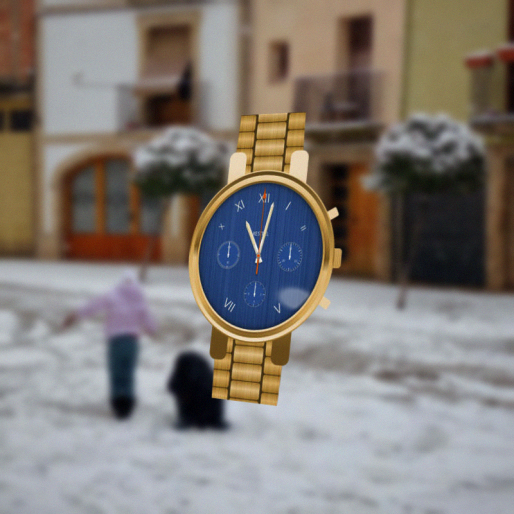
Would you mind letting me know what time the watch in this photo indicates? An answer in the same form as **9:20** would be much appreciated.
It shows **11:02**
